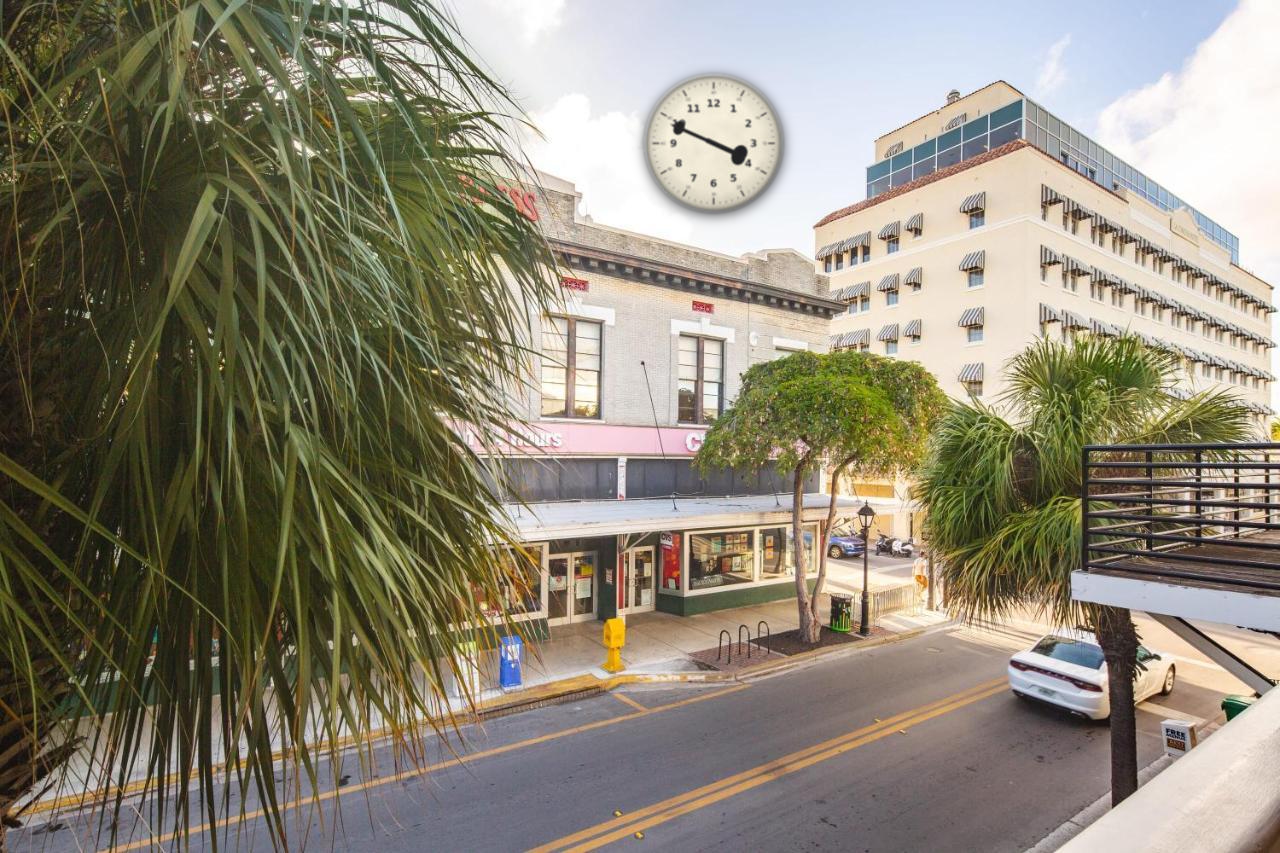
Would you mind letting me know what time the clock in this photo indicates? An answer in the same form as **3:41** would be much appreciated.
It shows **3:49**
